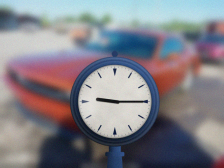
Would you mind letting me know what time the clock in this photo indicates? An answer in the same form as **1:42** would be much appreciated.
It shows **9:15**
